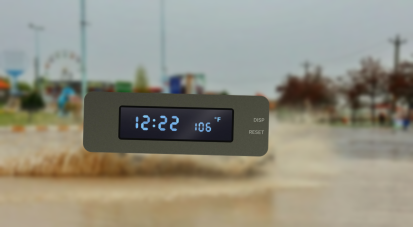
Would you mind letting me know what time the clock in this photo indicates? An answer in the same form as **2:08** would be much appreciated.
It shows **12:22**
